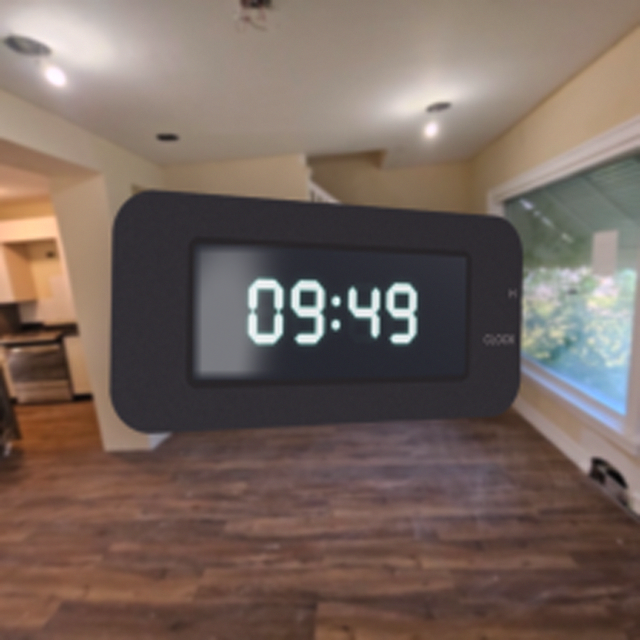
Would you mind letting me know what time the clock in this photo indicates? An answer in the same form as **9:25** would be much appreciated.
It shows **9:49**
